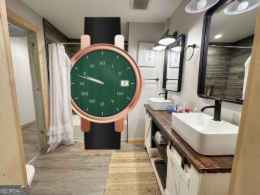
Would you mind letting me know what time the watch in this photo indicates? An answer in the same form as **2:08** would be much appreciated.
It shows **9:48**
